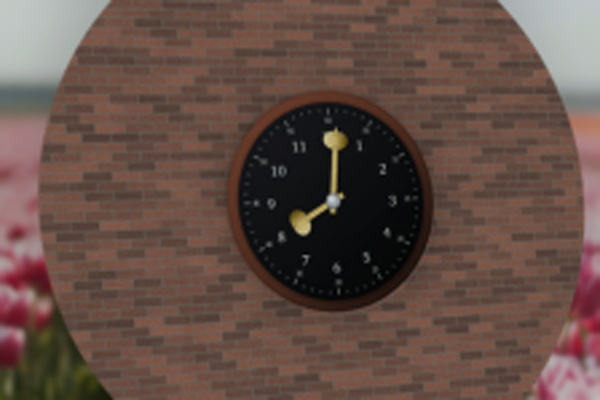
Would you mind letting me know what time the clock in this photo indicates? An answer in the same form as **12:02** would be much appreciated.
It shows **8:01**
